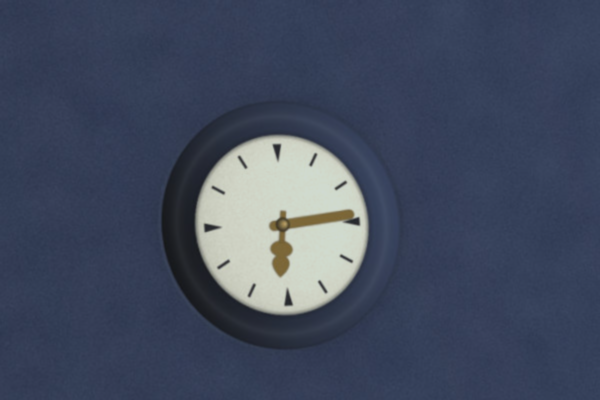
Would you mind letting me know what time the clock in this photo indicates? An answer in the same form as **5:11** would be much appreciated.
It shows **6:14**
